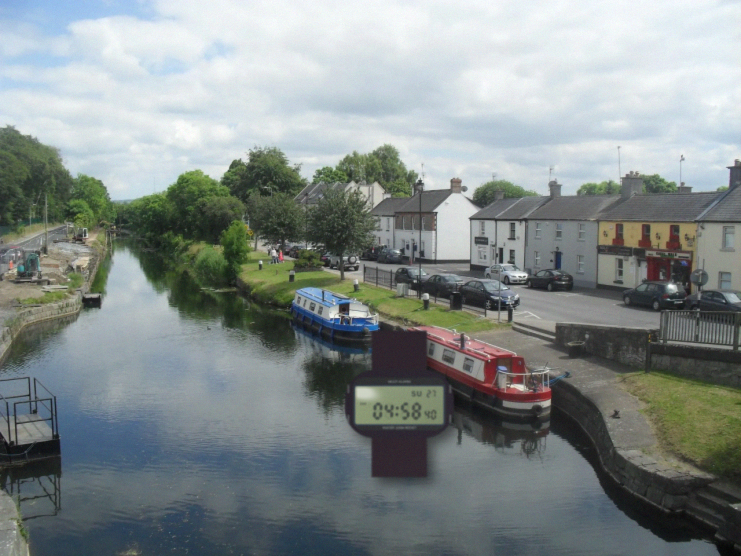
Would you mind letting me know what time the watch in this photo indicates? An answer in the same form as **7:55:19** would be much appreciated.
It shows **4:58:40**
